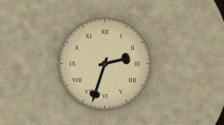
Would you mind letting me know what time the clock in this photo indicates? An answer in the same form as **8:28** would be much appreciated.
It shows **2:33**
